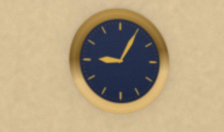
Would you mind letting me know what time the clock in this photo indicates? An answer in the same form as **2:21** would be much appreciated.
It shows **9:05**
